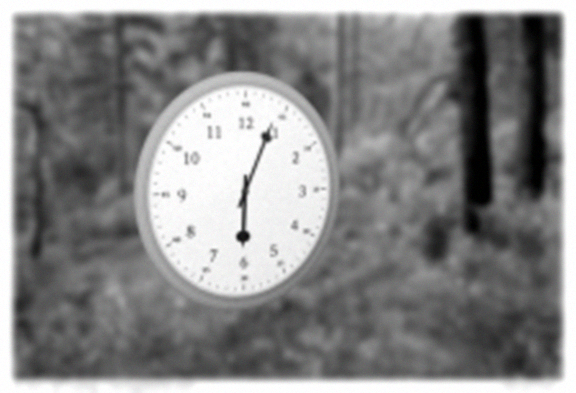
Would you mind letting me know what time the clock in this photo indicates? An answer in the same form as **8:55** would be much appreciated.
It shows **6:04**
